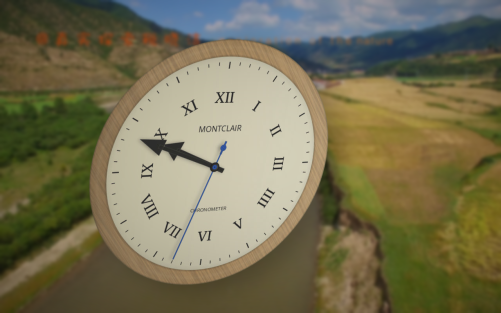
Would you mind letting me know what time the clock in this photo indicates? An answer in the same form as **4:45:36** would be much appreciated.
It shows **9:48:33**
